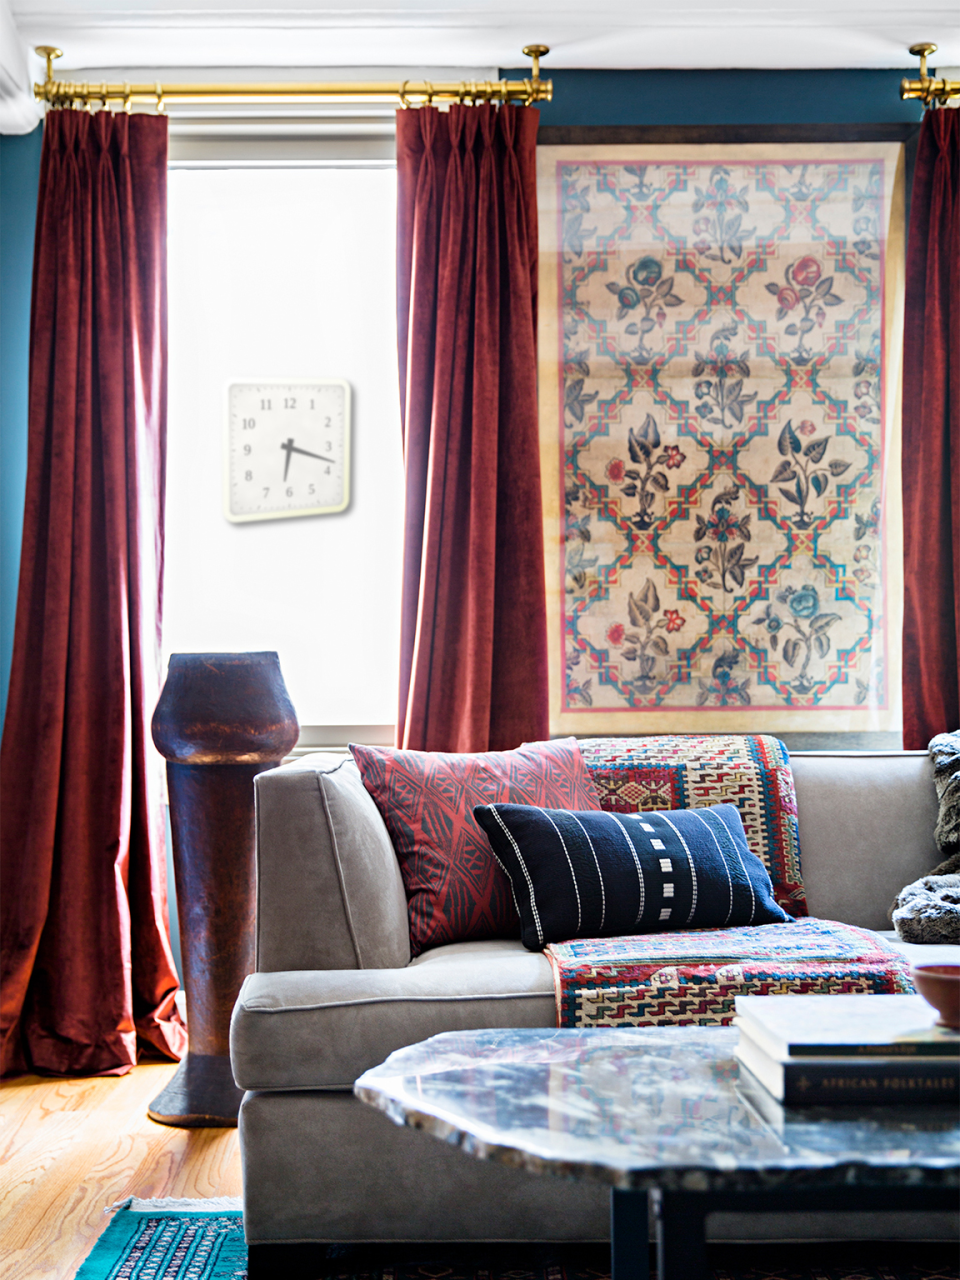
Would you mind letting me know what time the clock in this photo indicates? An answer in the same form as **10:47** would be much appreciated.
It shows **6:18**
